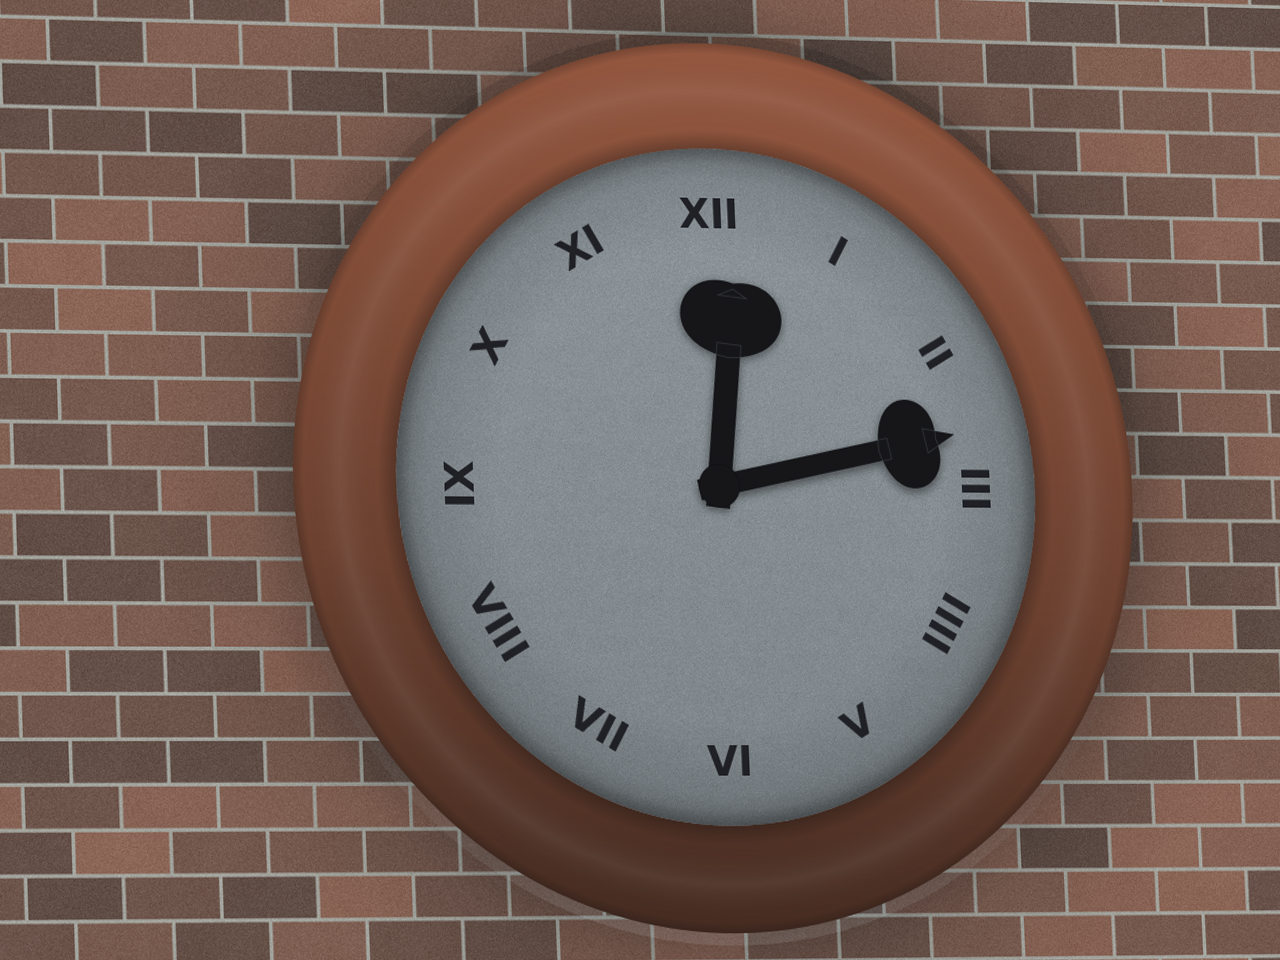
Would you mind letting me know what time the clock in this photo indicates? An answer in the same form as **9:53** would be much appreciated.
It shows **12:13**
